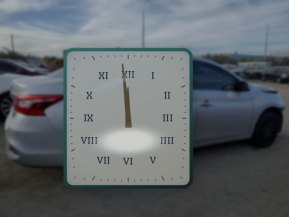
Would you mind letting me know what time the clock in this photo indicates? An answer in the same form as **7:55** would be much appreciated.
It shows **11:59**
